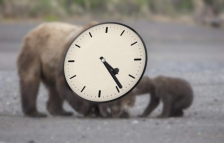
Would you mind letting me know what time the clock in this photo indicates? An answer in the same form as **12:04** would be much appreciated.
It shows **4:24**
